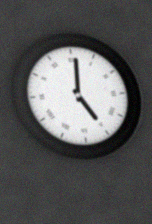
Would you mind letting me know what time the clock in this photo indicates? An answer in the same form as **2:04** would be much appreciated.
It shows **5:01**
